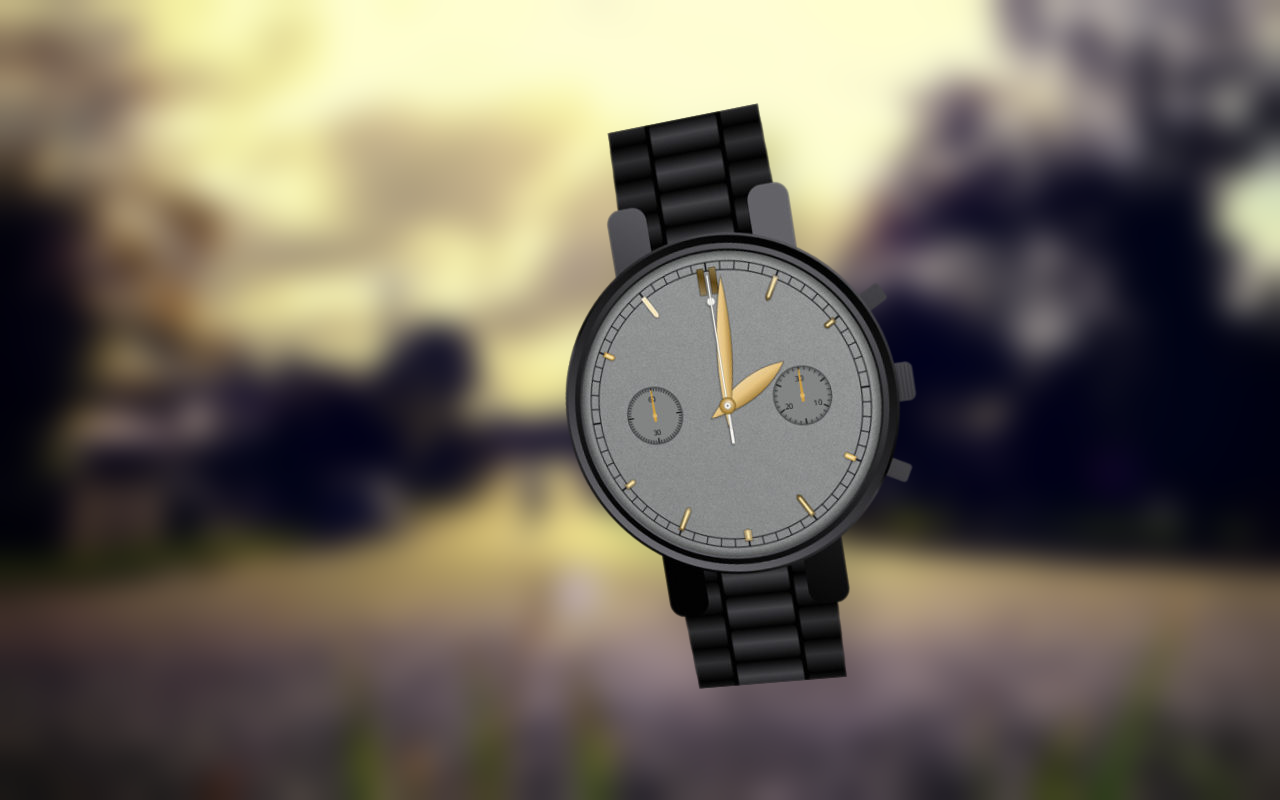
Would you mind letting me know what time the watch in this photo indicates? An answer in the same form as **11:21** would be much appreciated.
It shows **2:01**
